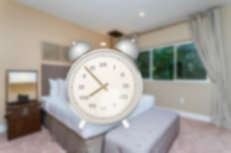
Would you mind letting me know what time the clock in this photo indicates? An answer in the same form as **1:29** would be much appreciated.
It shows **7:53**
